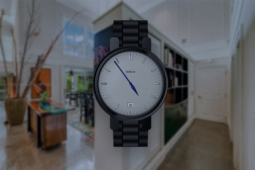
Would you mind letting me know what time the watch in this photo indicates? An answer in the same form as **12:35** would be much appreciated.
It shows **4:54**
